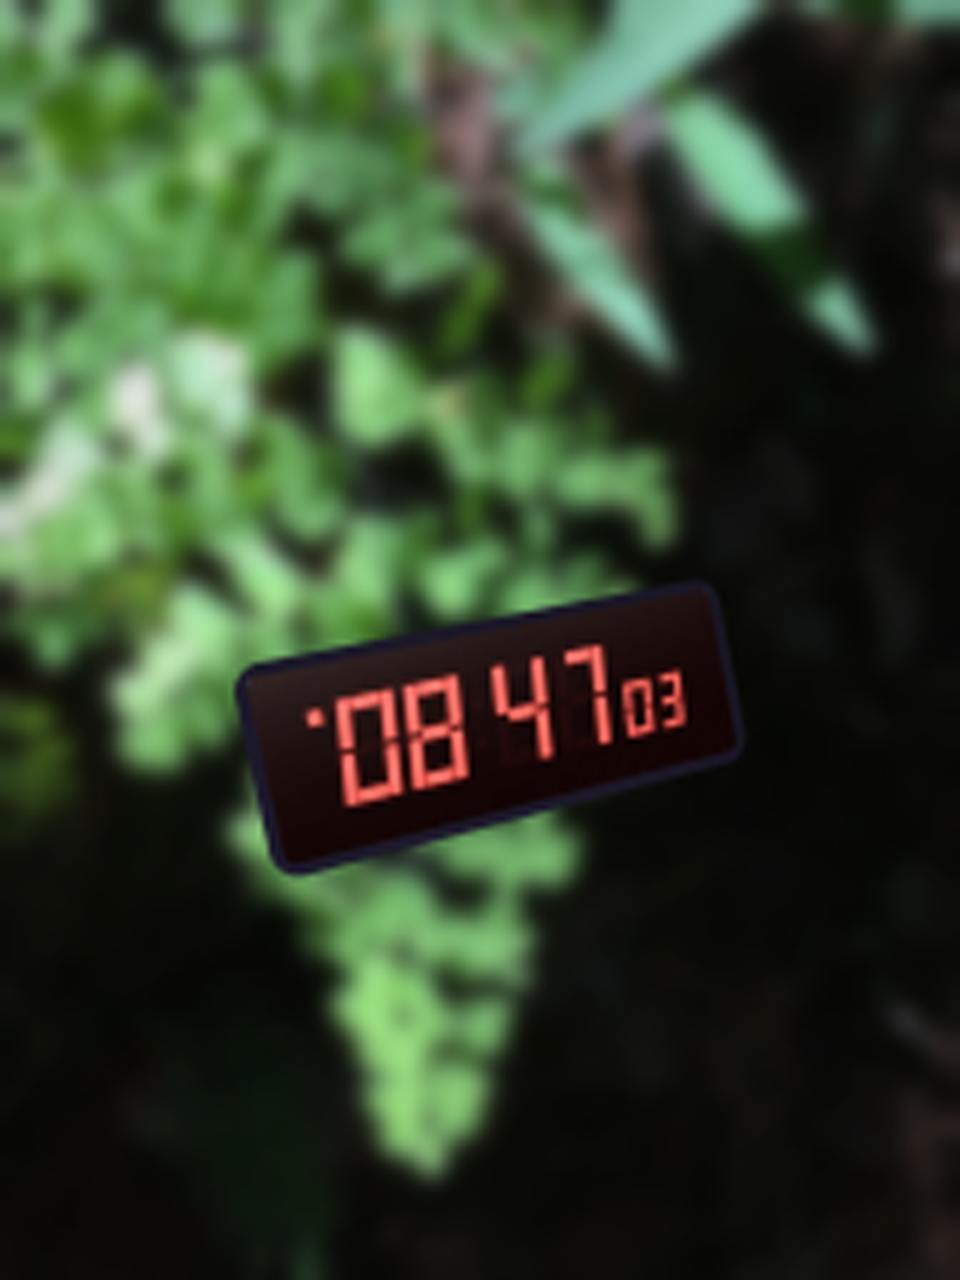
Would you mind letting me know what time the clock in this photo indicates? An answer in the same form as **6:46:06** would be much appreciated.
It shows **8:47:03**
